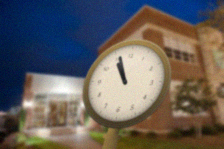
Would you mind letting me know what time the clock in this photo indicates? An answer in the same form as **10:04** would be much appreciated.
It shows **10:56**
